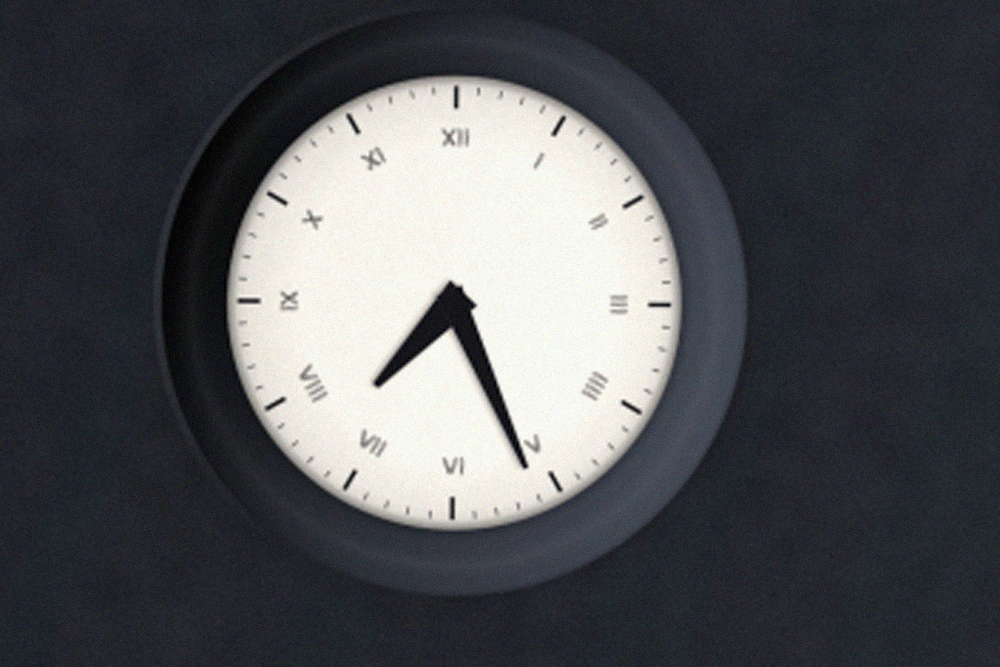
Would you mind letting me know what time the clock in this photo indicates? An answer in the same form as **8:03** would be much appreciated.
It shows **7:26**
